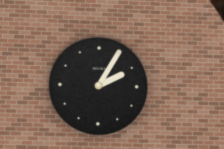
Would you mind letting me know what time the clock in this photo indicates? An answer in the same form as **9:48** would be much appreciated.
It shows **2:05**
